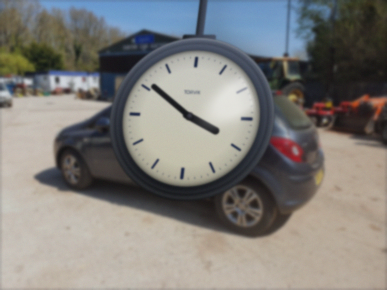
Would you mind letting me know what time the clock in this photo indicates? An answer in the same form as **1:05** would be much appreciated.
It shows **3:51**
